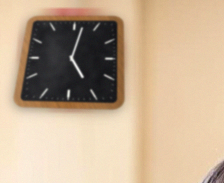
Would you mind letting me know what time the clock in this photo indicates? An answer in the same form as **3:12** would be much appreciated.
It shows **5:02**
